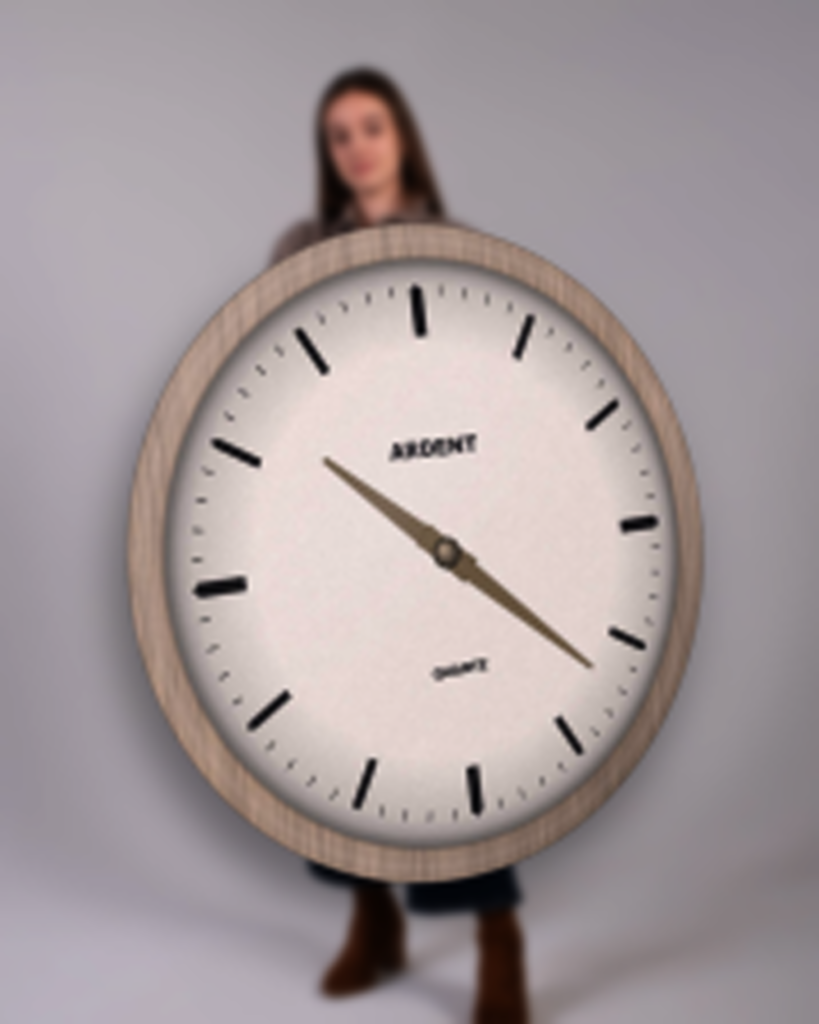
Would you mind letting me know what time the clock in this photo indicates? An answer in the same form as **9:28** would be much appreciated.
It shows **10:22**
